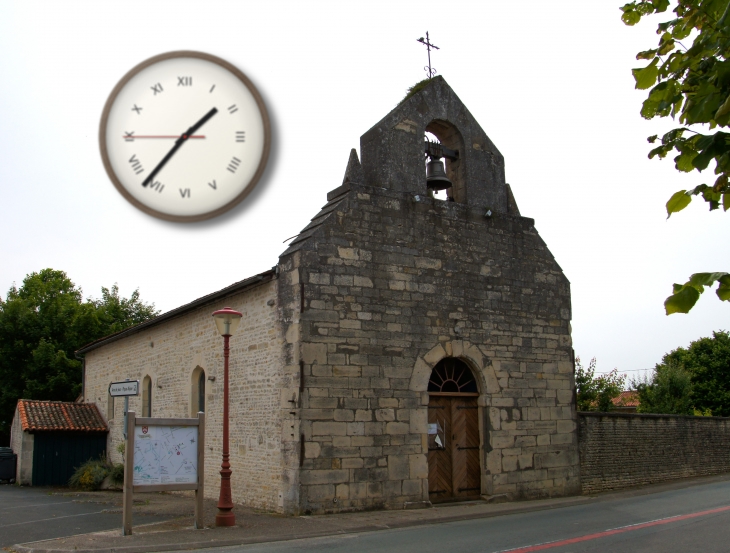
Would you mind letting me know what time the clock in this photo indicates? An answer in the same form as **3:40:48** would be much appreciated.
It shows **1:36:45**
